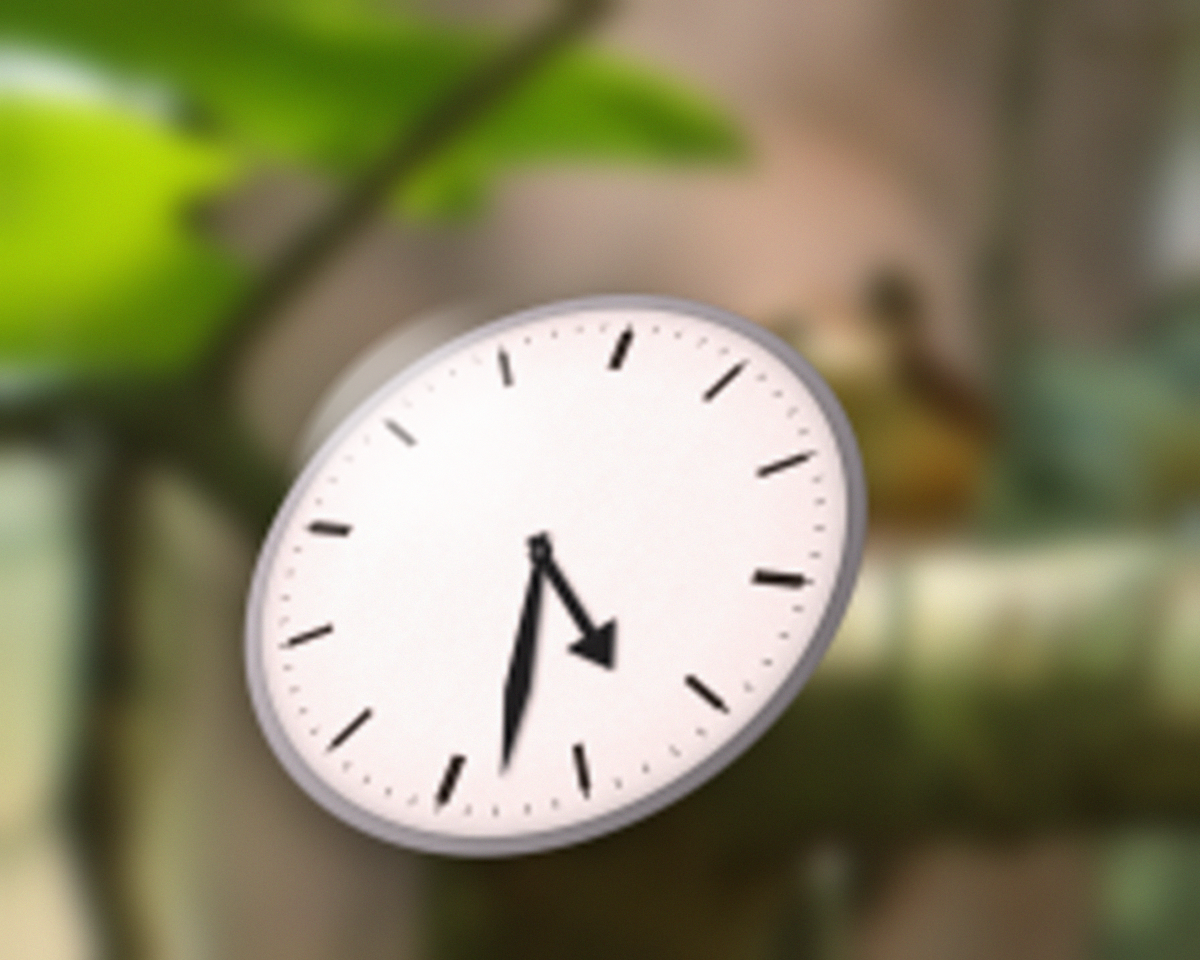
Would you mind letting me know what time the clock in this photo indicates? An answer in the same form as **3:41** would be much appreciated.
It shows **4:28**
